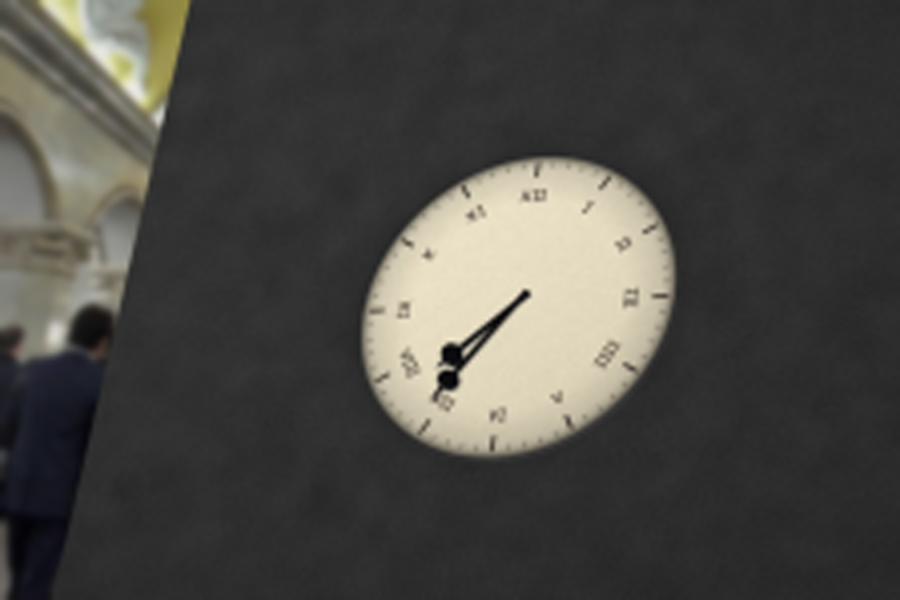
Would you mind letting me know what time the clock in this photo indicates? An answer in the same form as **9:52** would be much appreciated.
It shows **7:36**
